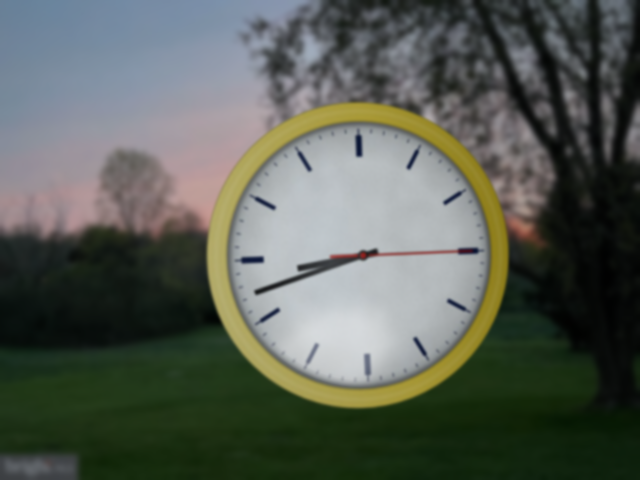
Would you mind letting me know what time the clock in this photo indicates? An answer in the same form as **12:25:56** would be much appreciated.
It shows **8:42:15**
